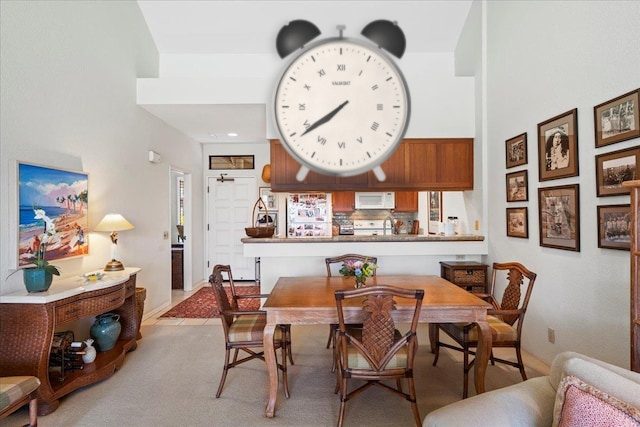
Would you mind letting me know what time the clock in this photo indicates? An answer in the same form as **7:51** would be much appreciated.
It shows **7:39**
